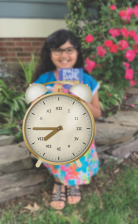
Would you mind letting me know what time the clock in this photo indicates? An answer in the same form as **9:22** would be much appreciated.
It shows **7:45**
